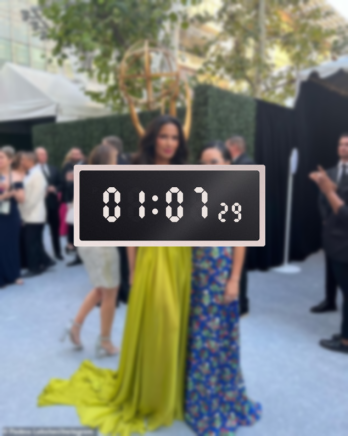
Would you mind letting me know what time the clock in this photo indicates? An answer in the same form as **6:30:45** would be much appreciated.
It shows **1:07:29**
